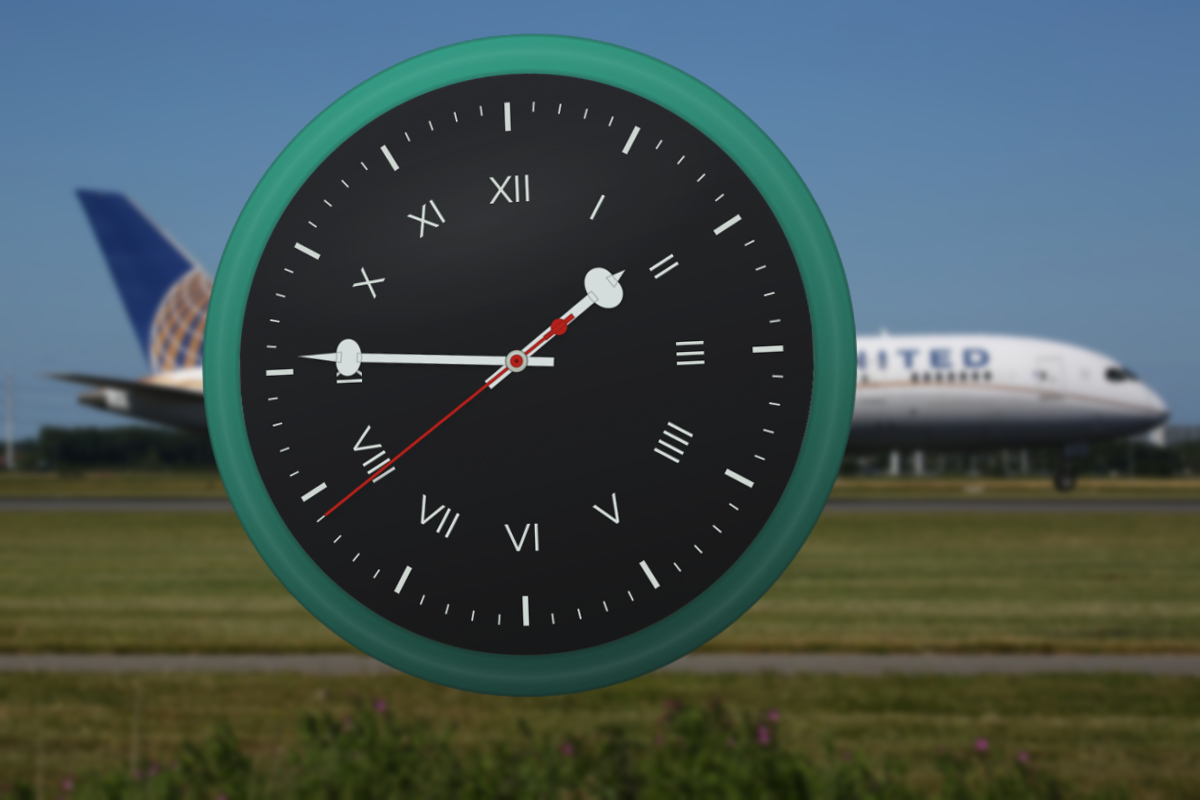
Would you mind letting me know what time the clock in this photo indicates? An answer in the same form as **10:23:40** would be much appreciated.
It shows **1:45:39**
